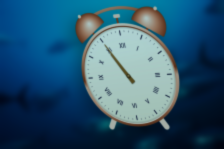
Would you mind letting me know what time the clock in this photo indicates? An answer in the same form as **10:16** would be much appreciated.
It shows **10:55**
